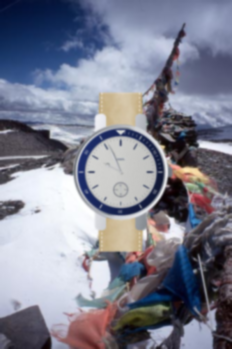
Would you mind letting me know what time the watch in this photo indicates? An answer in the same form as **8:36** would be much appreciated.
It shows **9:56**
